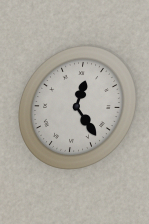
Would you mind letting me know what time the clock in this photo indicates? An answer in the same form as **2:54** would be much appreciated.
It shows **12:23**
